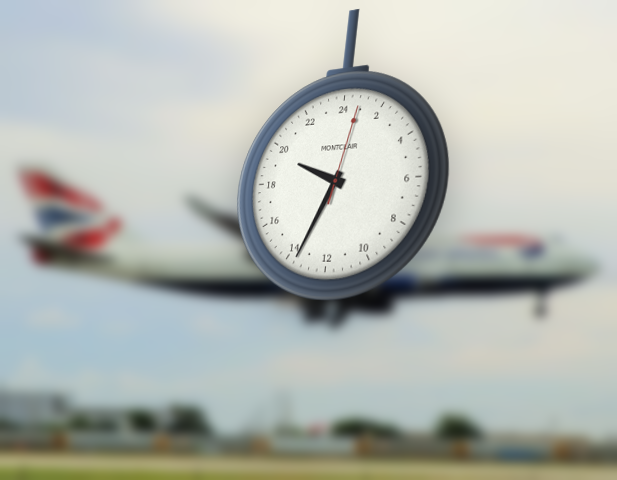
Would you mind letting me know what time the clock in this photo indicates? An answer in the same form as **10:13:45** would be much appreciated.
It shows **19:34:02**
